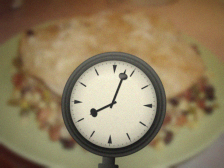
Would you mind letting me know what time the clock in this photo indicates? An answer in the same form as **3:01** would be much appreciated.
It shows **8:03**
